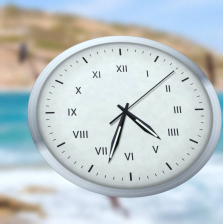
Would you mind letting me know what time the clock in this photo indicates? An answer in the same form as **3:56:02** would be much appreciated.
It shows **4:33:08**
